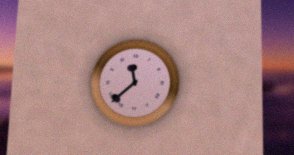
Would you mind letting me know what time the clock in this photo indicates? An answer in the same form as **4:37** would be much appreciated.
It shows **11:38**
